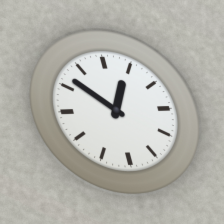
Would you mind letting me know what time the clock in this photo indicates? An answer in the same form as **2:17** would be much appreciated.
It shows **12:52**
